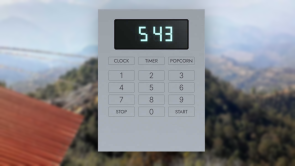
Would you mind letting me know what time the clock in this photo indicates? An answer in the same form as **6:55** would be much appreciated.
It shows **5:43**
